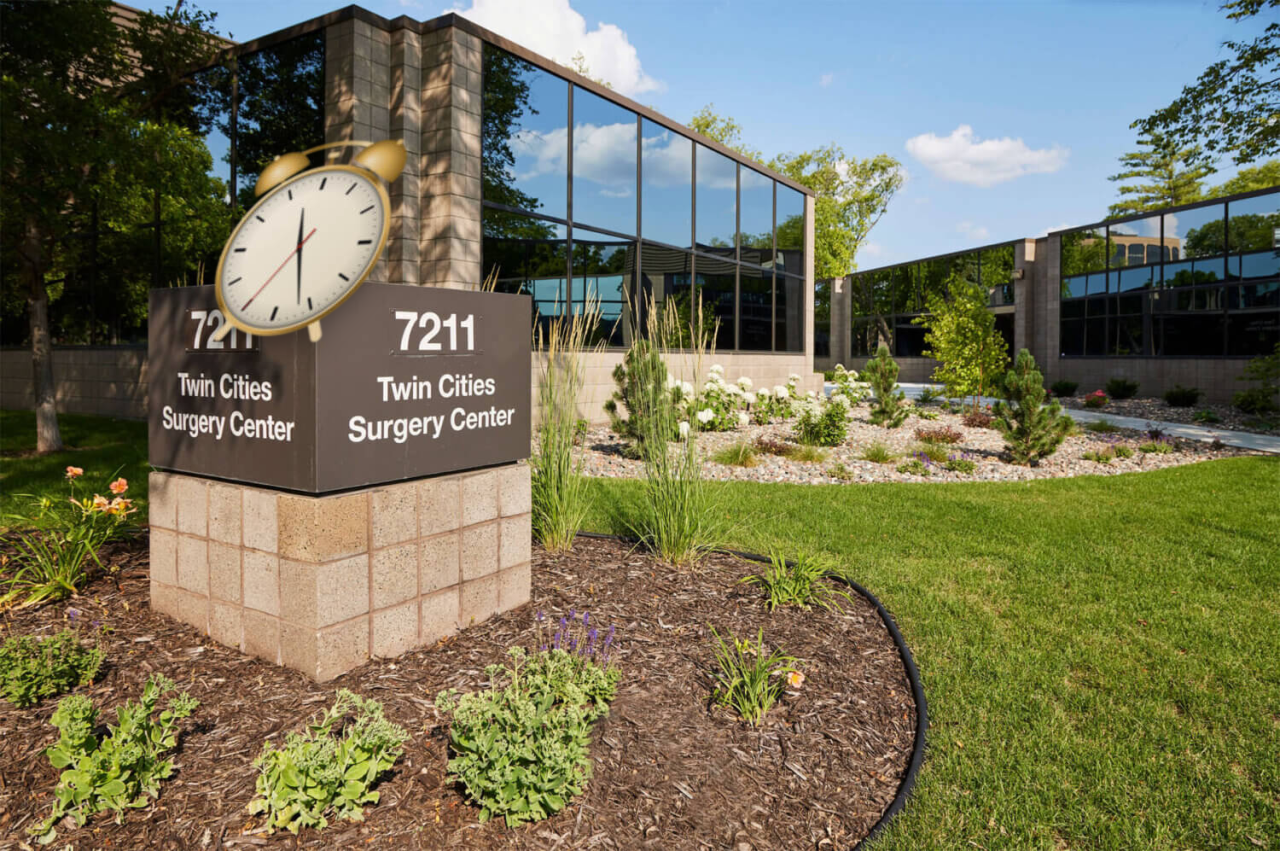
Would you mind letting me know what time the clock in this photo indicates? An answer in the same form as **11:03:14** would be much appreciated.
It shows **11:26:35**
